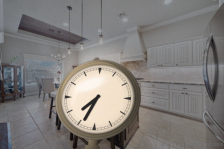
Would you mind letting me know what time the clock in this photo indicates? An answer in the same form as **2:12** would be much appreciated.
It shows **7:34**
